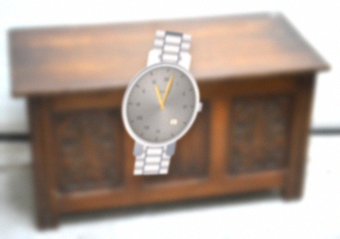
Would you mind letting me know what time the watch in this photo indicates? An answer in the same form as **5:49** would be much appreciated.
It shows **11:02**
